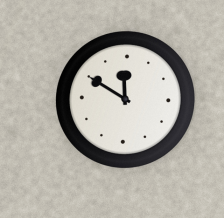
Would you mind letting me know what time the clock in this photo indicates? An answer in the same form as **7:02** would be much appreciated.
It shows **11:50**
